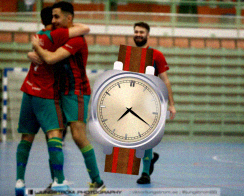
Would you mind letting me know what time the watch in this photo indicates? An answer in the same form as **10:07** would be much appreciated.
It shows **7:20**
